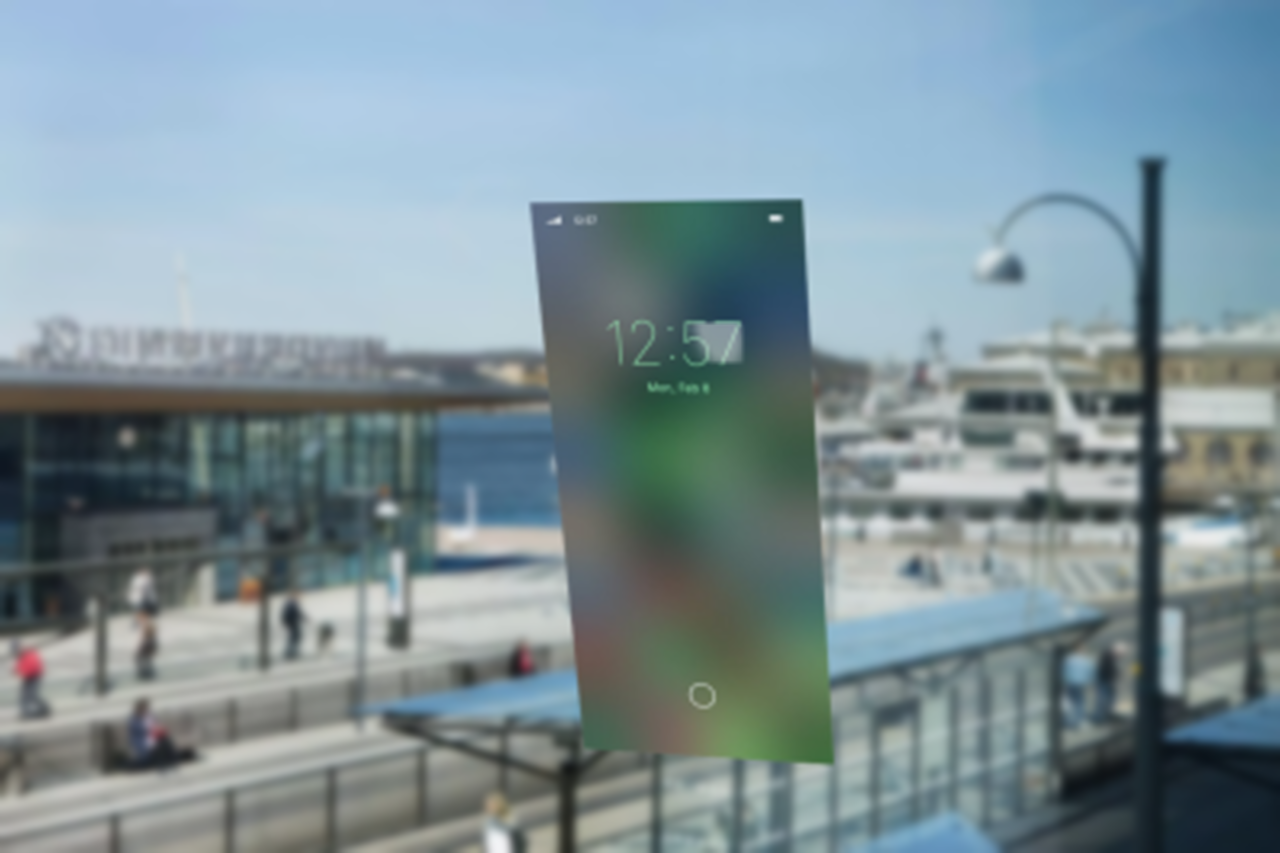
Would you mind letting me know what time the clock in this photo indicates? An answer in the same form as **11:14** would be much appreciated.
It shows **12:57**
